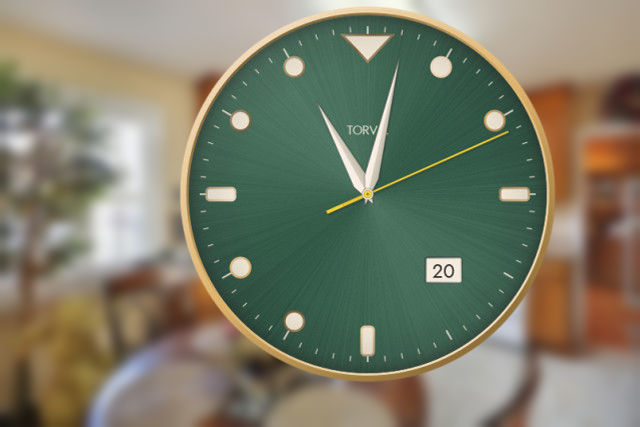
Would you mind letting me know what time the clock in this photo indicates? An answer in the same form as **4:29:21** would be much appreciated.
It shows **11:02:11**
